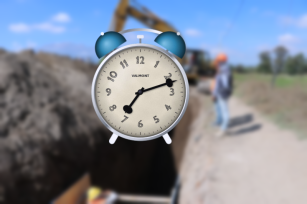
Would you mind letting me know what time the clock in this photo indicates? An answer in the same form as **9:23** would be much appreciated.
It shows **7:12**
